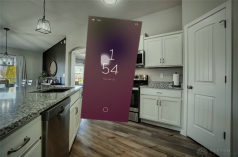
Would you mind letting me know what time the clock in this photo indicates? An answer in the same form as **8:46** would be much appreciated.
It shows **1:54**
